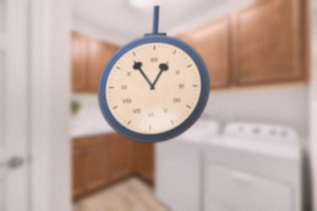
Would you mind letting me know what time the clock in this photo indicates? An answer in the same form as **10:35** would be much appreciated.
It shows **12:54**
